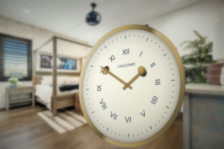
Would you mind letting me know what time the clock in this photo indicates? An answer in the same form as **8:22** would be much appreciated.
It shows **1:51**
